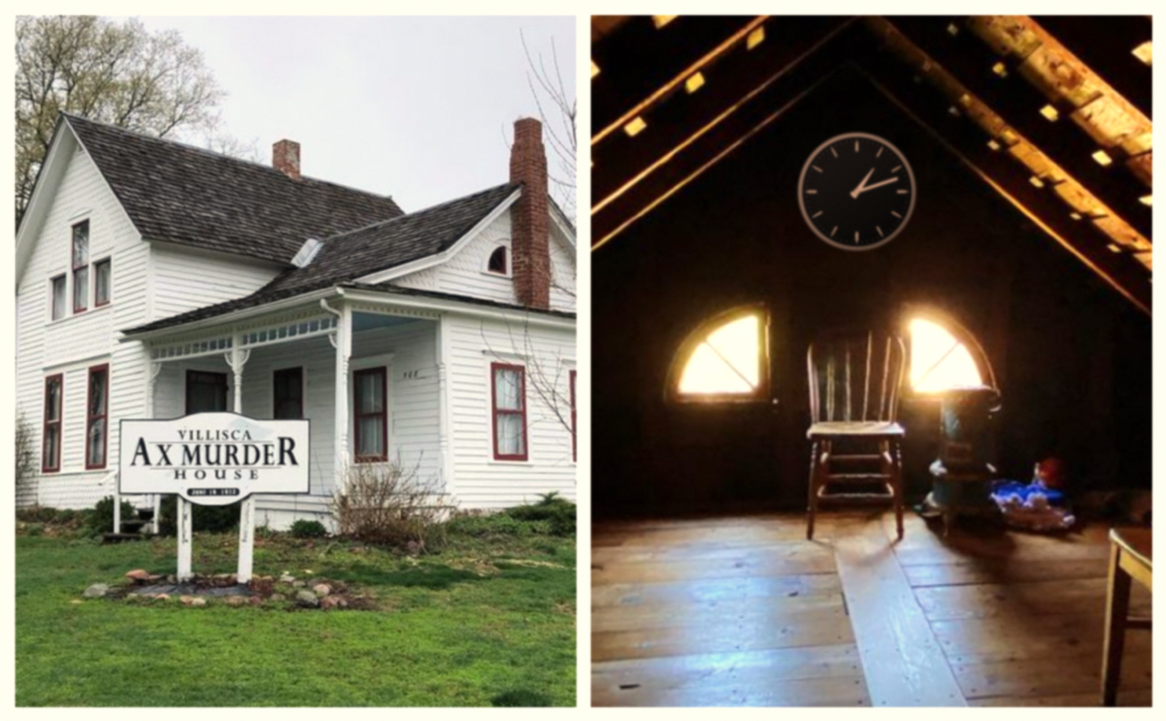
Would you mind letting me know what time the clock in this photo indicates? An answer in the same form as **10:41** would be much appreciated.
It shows **1:12**
